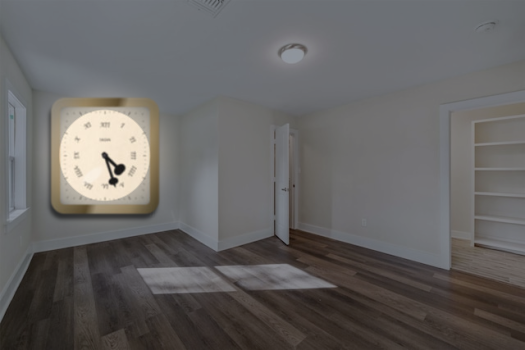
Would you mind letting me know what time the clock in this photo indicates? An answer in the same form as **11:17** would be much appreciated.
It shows **4:27**
